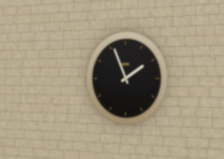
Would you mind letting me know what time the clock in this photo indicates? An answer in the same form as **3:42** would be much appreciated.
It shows **1:56**
